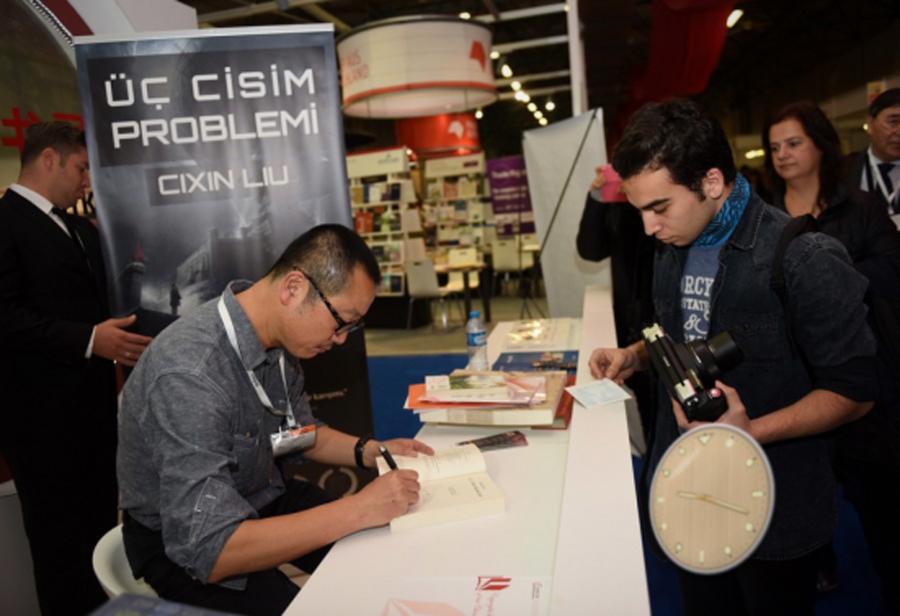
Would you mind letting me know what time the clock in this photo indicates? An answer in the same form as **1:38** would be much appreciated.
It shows **9:18**
